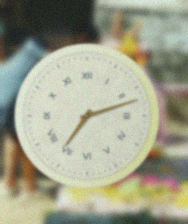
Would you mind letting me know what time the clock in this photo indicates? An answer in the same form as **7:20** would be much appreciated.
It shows **7:12**
